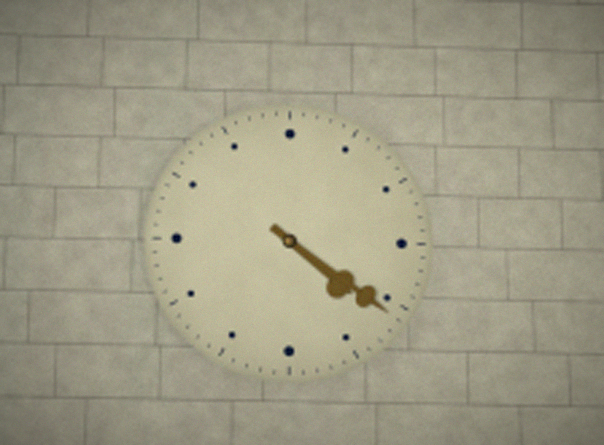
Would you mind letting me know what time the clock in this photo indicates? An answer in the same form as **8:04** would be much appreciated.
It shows **4:21**
